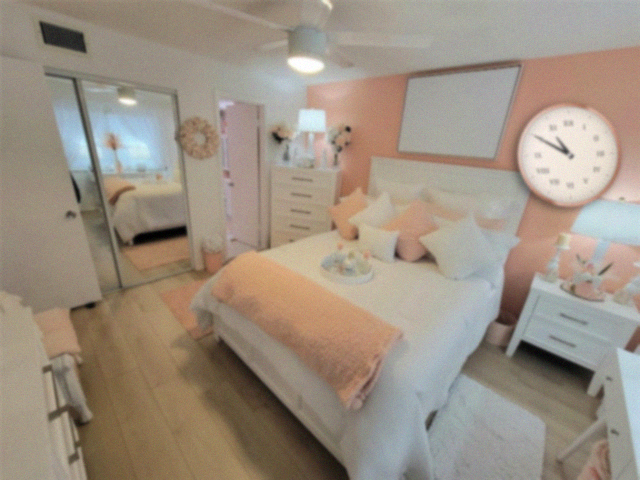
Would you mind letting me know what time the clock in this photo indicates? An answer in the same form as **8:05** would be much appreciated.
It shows **10:50**
